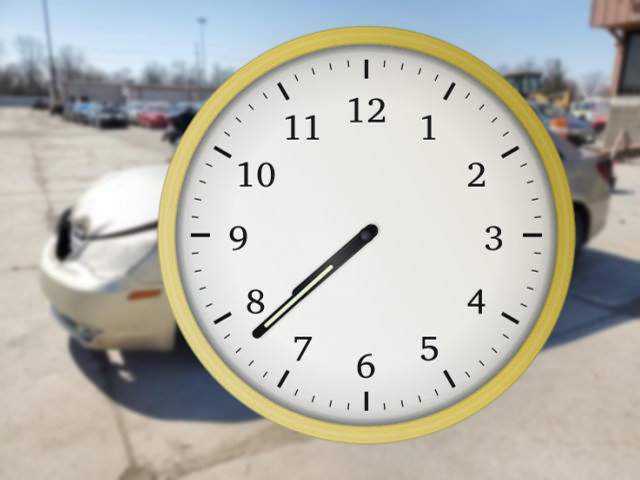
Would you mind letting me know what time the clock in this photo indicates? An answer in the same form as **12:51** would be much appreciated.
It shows **7:38**
